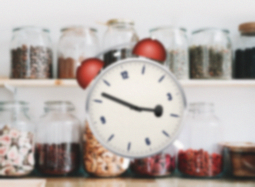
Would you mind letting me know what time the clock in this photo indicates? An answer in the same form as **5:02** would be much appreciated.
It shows **3:52**
